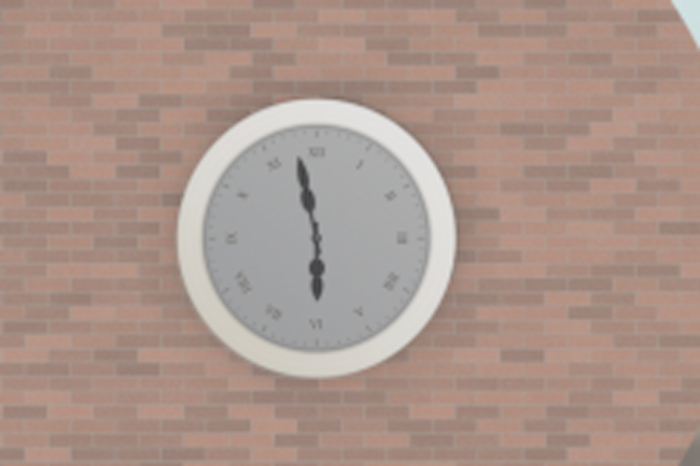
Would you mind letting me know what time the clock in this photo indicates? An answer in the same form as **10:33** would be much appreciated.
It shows **5:58**
